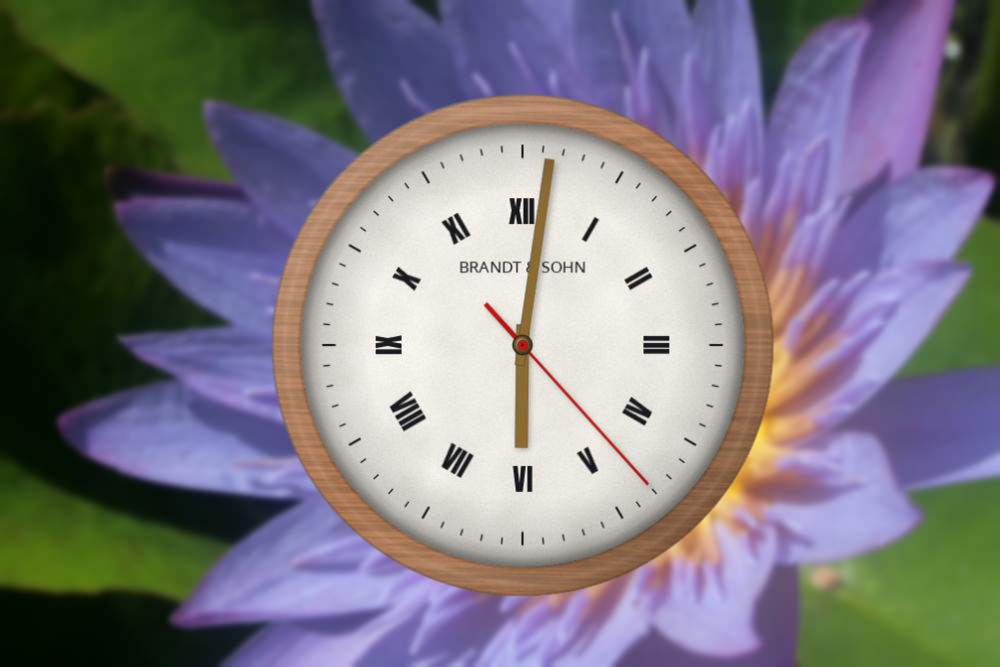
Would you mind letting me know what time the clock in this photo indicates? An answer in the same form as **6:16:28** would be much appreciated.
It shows **6:01:23**
